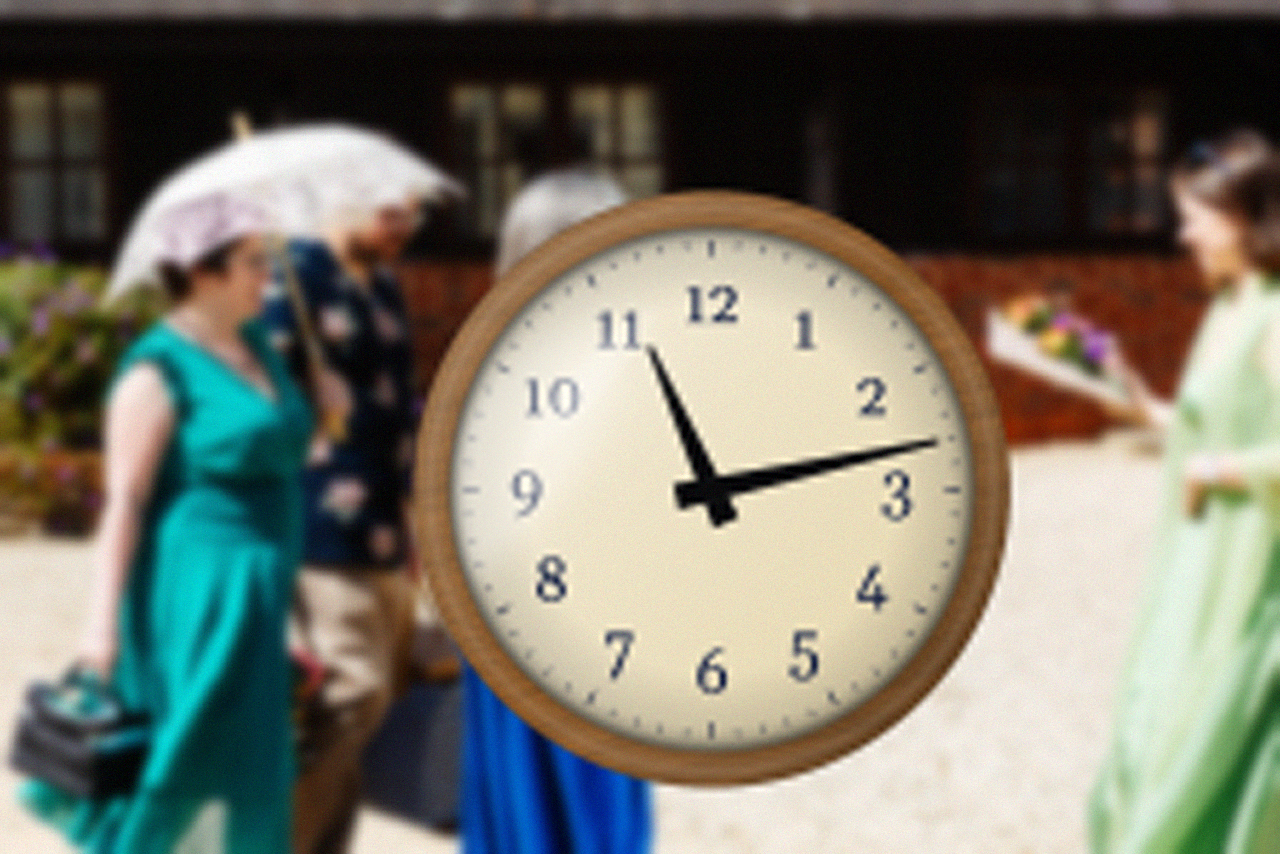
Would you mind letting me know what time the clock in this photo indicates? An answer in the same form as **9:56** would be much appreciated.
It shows **11:13**
